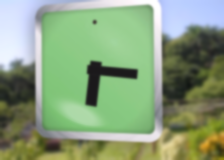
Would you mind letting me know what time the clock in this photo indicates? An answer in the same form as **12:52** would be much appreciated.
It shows **6:16**
